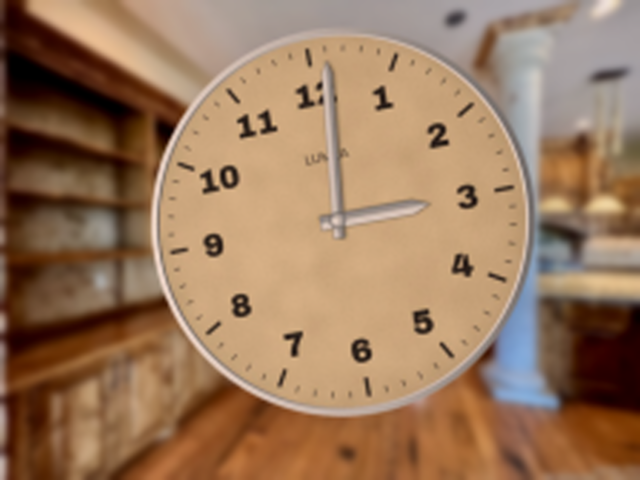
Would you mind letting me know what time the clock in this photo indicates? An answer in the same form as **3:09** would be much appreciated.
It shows **3:01**
